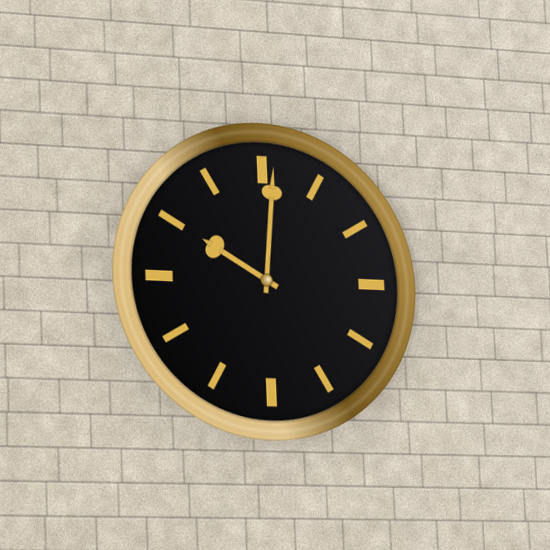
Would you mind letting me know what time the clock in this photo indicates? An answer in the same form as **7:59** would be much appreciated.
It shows **10:01**
